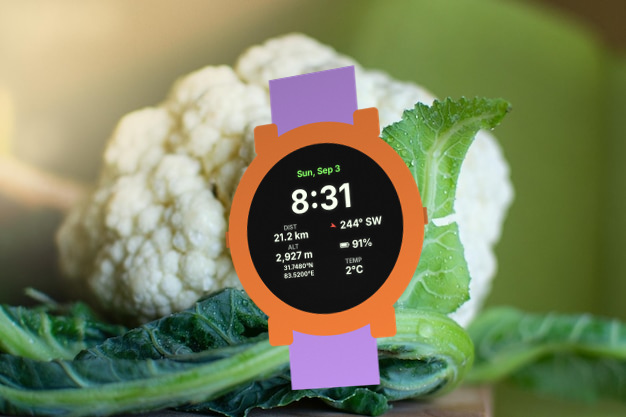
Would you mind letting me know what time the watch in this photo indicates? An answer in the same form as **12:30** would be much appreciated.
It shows **8:31**
